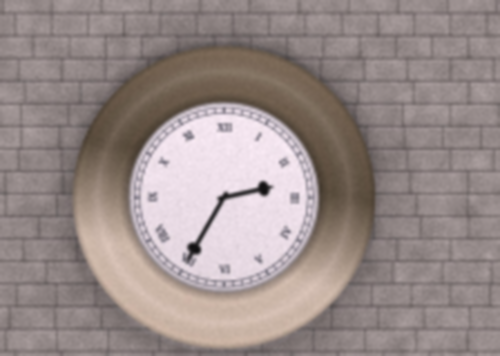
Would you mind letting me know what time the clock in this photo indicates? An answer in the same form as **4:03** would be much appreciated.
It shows **2:35**
